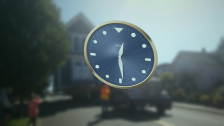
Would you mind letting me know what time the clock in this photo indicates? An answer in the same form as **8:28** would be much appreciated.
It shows **12:29**
